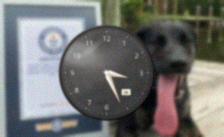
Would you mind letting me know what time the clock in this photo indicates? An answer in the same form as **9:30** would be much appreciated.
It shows **3:26**
